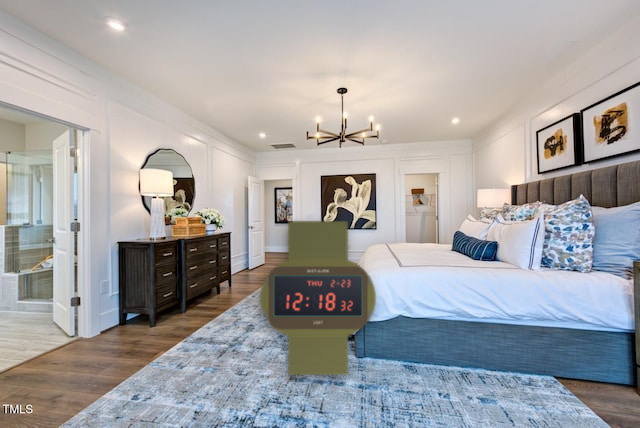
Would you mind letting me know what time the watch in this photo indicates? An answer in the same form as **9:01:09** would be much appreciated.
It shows **12:18:32**
